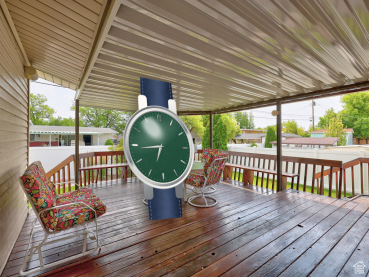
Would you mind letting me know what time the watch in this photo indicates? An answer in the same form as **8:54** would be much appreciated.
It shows **6:44**
